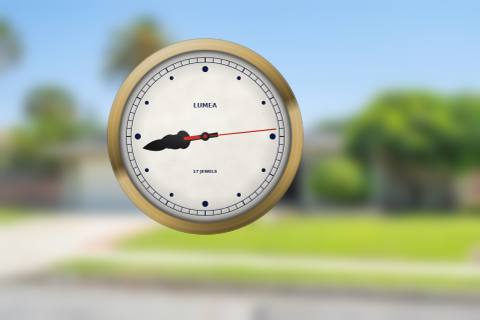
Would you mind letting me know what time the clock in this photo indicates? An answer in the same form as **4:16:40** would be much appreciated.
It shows **8:43:14**
